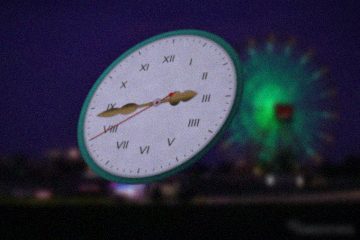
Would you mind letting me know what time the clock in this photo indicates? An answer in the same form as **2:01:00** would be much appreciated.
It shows **2:43:40**
